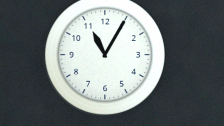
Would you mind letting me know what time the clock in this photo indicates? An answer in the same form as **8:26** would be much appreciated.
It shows **11:05**
